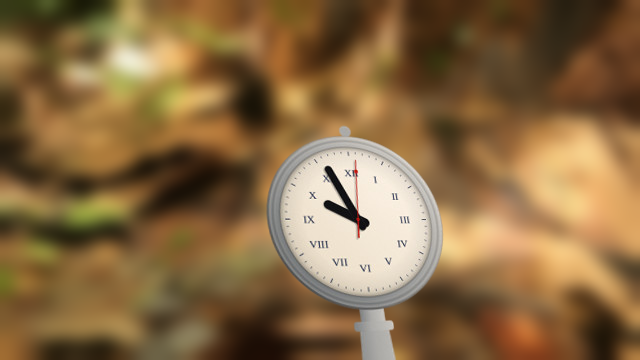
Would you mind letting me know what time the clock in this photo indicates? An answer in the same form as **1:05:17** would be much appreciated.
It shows **9:56:01**
